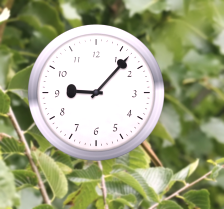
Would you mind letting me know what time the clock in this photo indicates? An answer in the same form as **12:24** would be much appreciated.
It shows **9:07**
